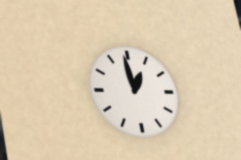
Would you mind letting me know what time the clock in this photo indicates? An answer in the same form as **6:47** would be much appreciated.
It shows **12:59**
